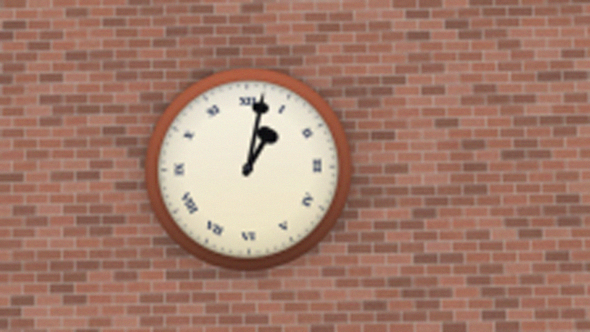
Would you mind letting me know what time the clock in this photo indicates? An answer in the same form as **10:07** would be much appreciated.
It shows **1:02**
